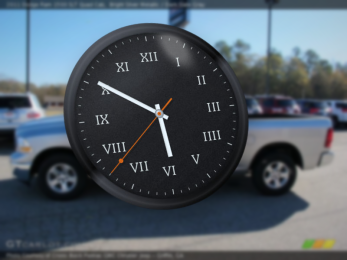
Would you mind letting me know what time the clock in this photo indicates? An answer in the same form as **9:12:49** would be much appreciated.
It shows **5:50:38**
